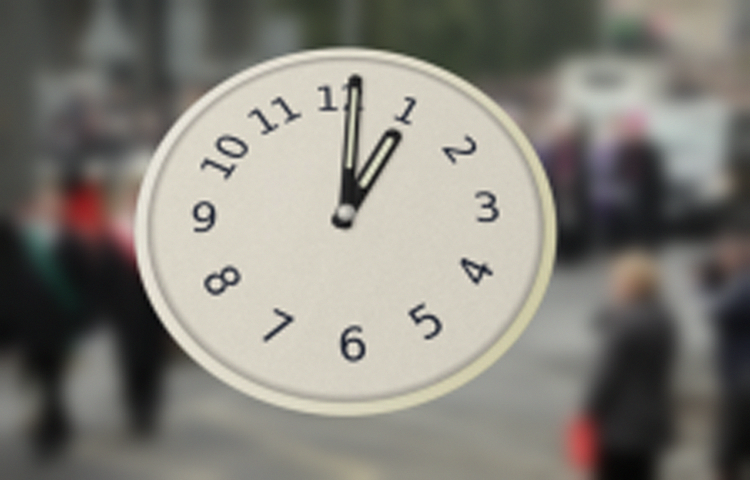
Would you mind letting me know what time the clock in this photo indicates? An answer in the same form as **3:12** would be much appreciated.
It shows **1:01**
